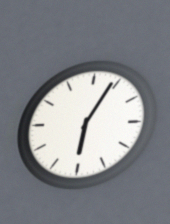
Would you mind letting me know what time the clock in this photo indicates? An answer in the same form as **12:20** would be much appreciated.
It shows **6:04**
